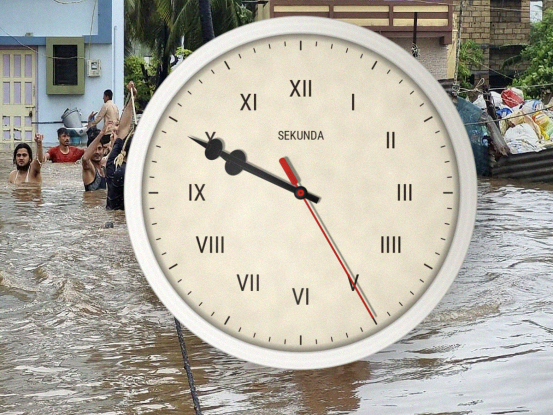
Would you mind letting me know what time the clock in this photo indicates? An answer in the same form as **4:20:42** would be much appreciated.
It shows **9:49:25**
